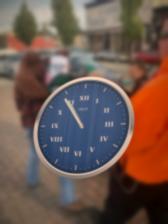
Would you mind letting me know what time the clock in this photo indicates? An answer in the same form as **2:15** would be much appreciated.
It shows **10:54**
